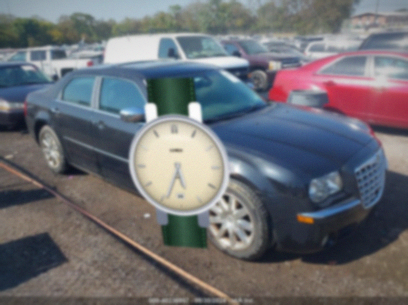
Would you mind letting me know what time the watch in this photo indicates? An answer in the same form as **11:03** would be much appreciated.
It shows **5:34**
